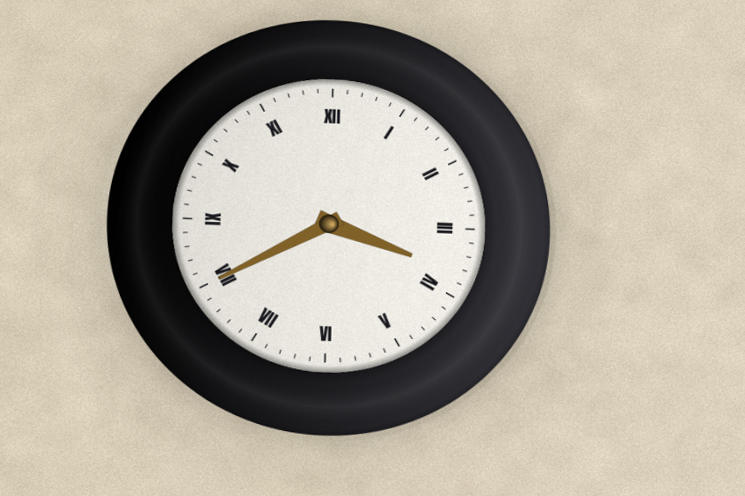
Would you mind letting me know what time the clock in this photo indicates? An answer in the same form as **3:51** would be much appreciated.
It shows **3:40**
